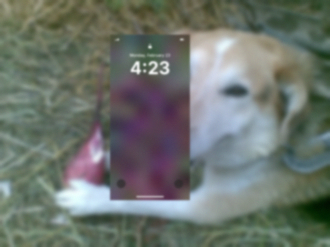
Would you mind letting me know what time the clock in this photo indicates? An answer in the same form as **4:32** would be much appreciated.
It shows **4:23**
